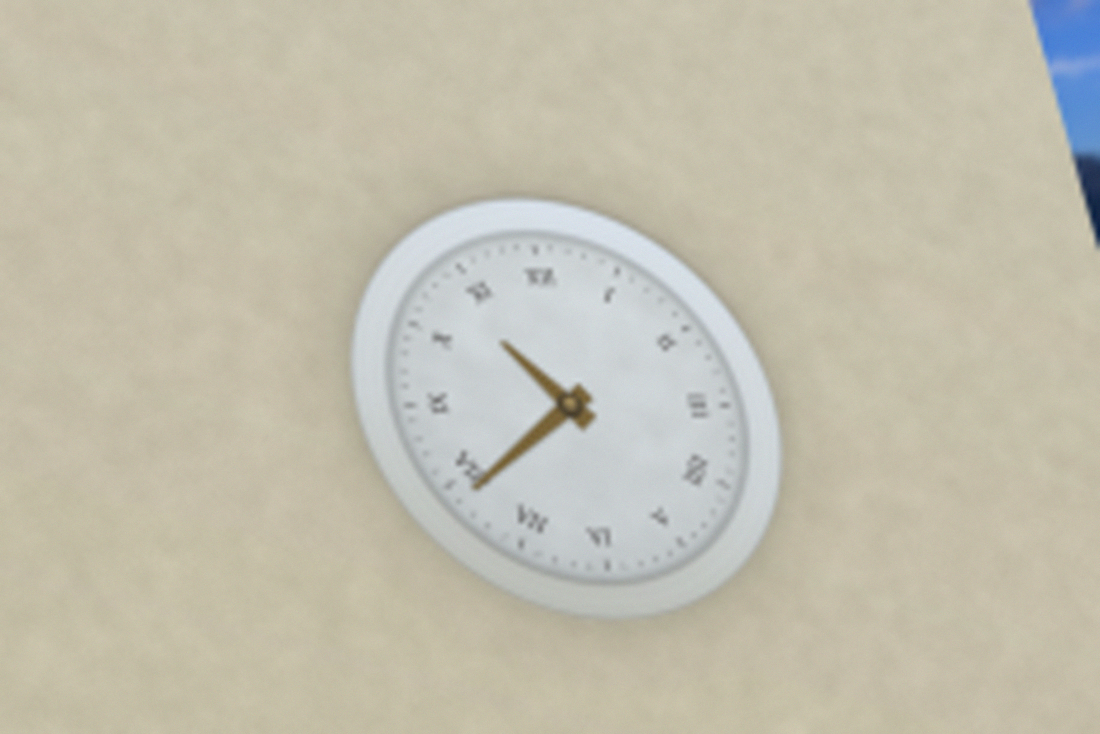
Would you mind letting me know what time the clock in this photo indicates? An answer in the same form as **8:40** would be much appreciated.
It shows **10:39**
